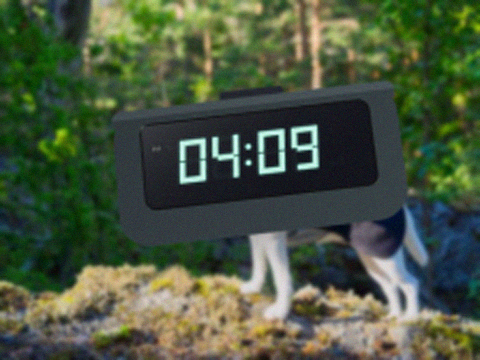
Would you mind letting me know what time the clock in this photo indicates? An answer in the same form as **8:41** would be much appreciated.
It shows **4:09**
